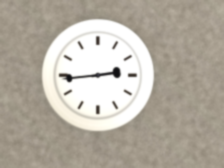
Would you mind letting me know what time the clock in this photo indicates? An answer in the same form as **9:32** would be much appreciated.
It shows **2:44**
